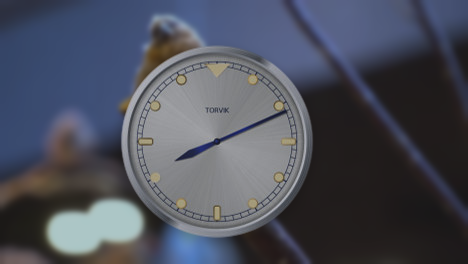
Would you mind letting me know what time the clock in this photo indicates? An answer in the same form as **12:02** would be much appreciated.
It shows **8:11**
